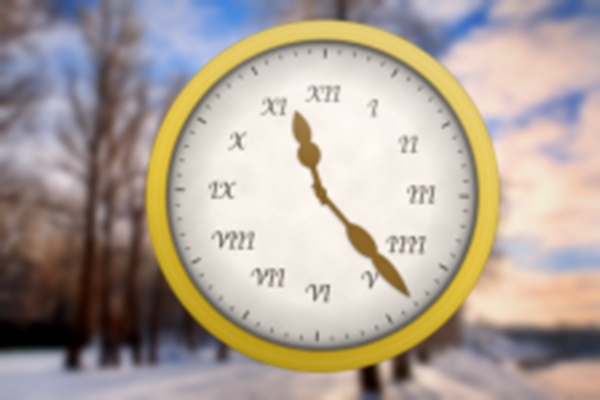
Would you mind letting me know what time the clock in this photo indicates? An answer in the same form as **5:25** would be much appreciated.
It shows **11:23**
